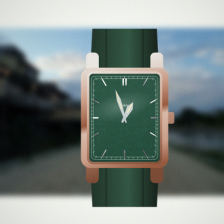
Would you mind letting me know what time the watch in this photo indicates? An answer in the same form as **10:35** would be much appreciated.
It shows **12:57**
